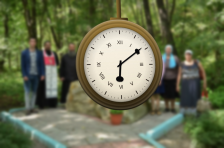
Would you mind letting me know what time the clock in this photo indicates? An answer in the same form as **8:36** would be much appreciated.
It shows **6:09**
